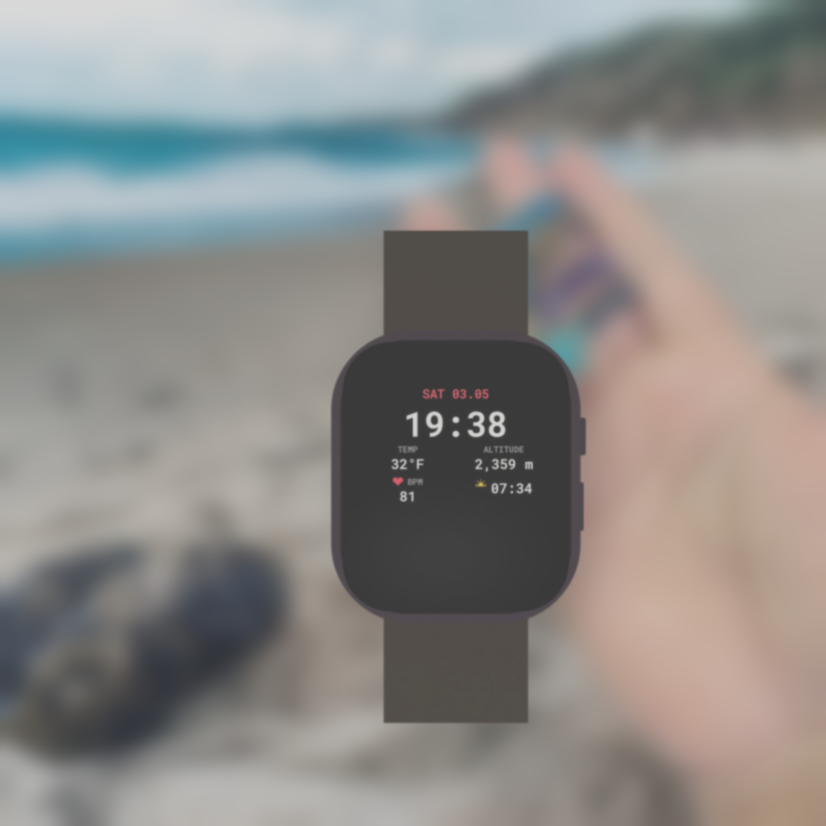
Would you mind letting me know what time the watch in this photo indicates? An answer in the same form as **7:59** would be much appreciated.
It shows **19:38**
